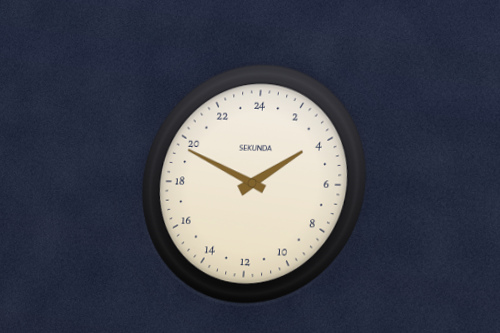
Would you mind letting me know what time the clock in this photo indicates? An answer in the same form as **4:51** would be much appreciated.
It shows **3:49**
